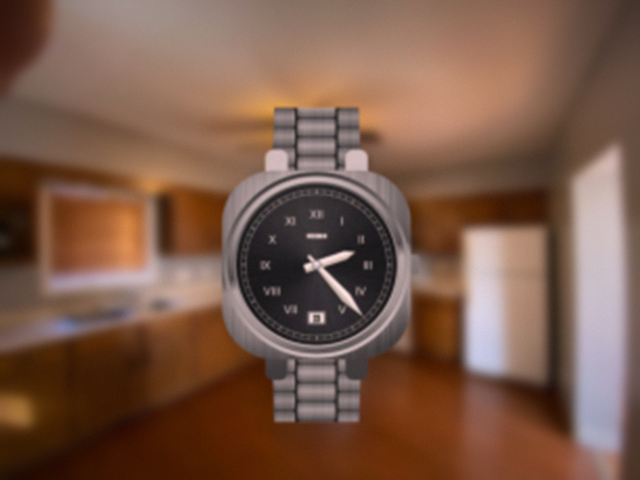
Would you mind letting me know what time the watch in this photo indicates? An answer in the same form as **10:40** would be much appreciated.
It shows **2:23**
